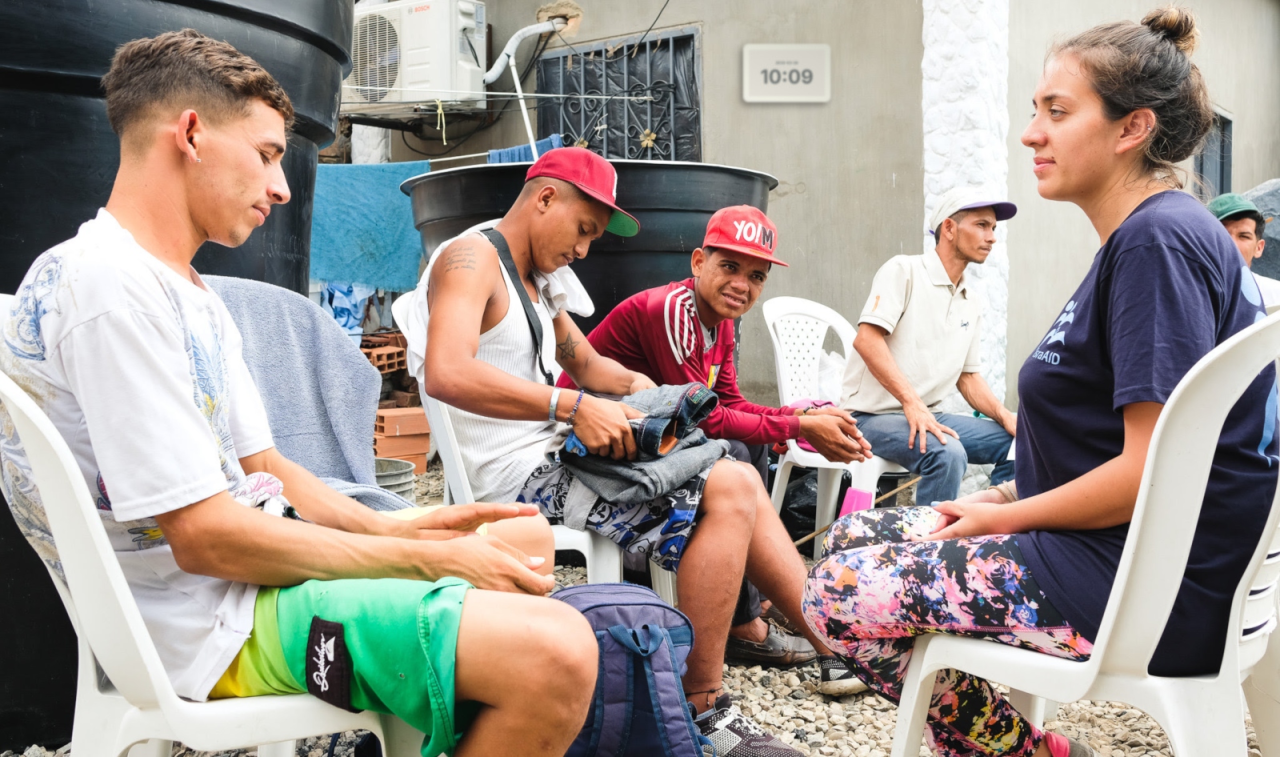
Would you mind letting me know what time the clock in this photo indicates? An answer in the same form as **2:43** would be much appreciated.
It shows **10:09**
